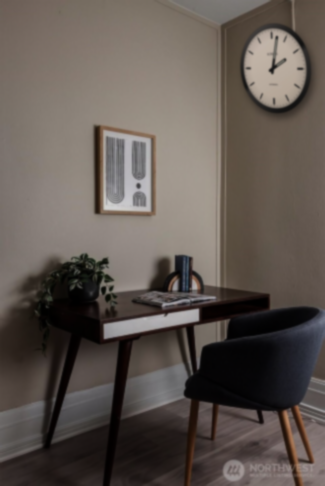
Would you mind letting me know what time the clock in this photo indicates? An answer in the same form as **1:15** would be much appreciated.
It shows **2:02**
